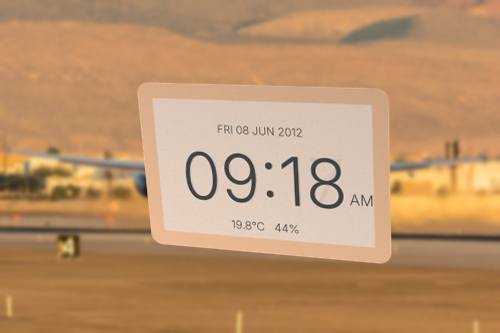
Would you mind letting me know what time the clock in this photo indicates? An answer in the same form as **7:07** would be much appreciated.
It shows **9:18**
